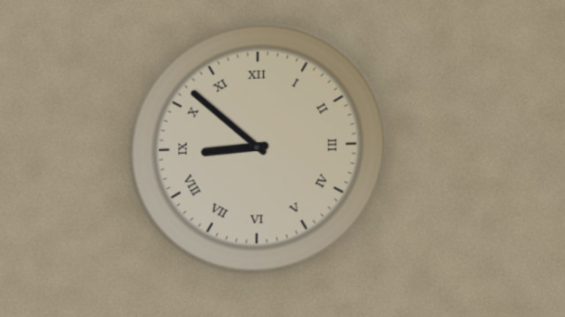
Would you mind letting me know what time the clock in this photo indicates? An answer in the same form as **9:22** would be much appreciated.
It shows **8:52**
